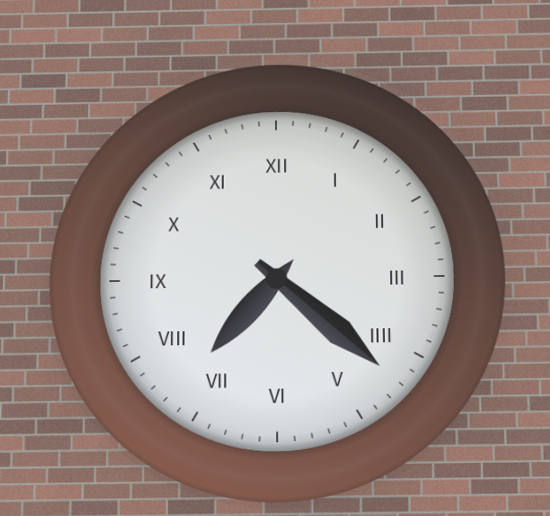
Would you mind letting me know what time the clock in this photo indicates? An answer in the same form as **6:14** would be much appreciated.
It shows **7:22**
